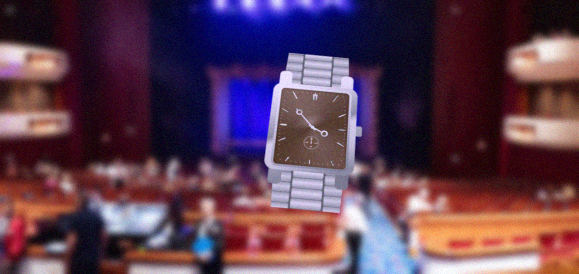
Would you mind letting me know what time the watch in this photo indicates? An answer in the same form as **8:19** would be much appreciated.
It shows **3:53**
